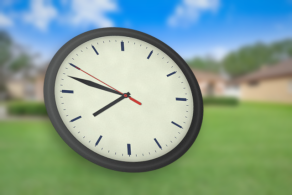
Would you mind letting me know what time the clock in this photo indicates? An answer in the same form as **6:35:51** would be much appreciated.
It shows **7:47:50**
